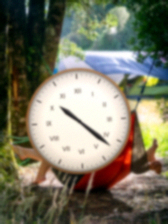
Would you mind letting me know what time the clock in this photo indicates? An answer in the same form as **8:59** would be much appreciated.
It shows **10:22**
